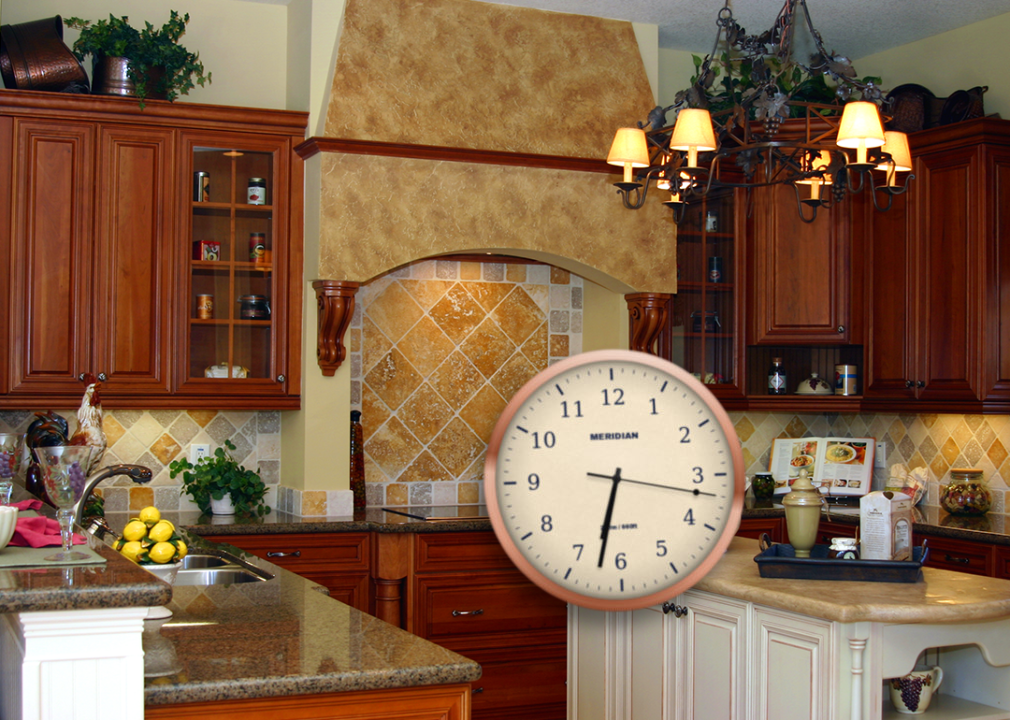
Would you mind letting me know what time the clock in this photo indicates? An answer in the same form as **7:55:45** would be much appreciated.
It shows **6:32:17**
